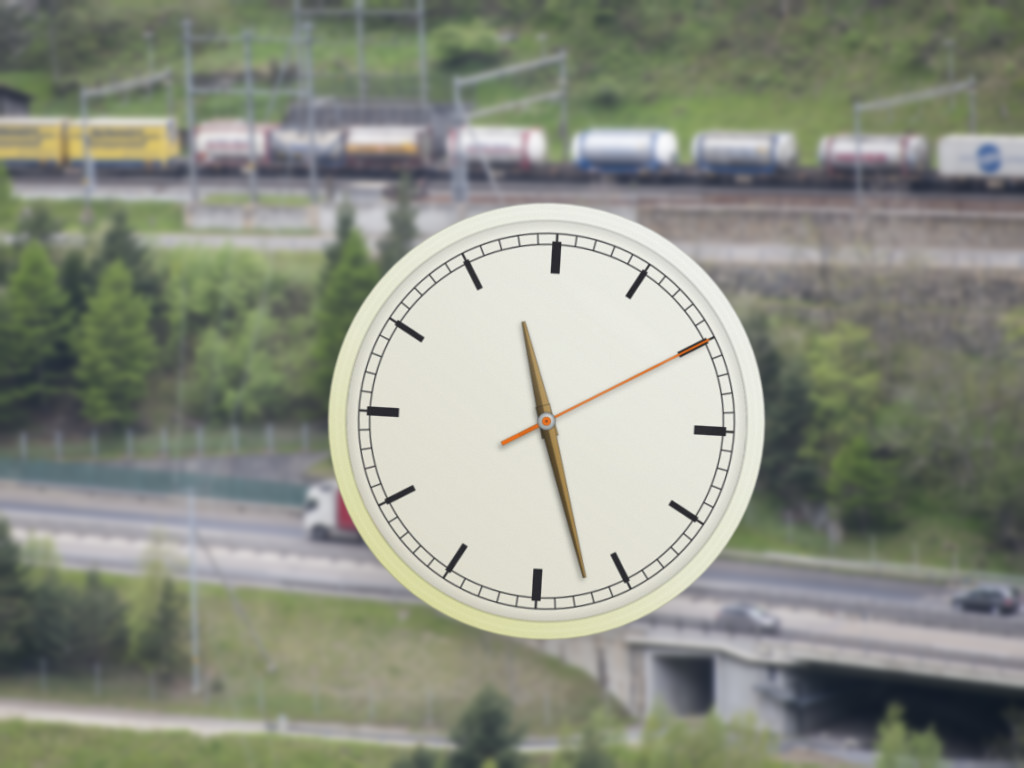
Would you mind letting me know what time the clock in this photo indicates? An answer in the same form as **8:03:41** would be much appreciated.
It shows **11:27:10**
